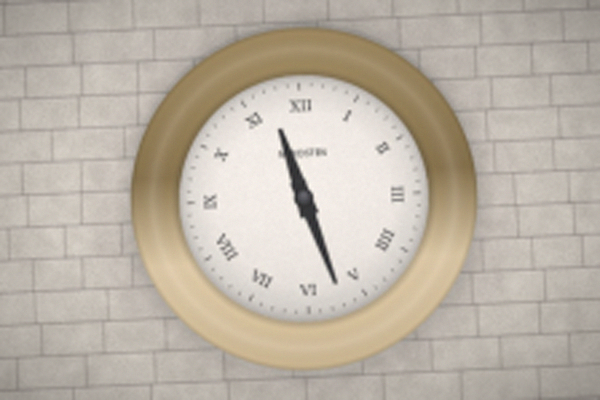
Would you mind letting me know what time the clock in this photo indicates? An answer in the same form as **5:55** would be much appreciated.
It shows **11:27**
